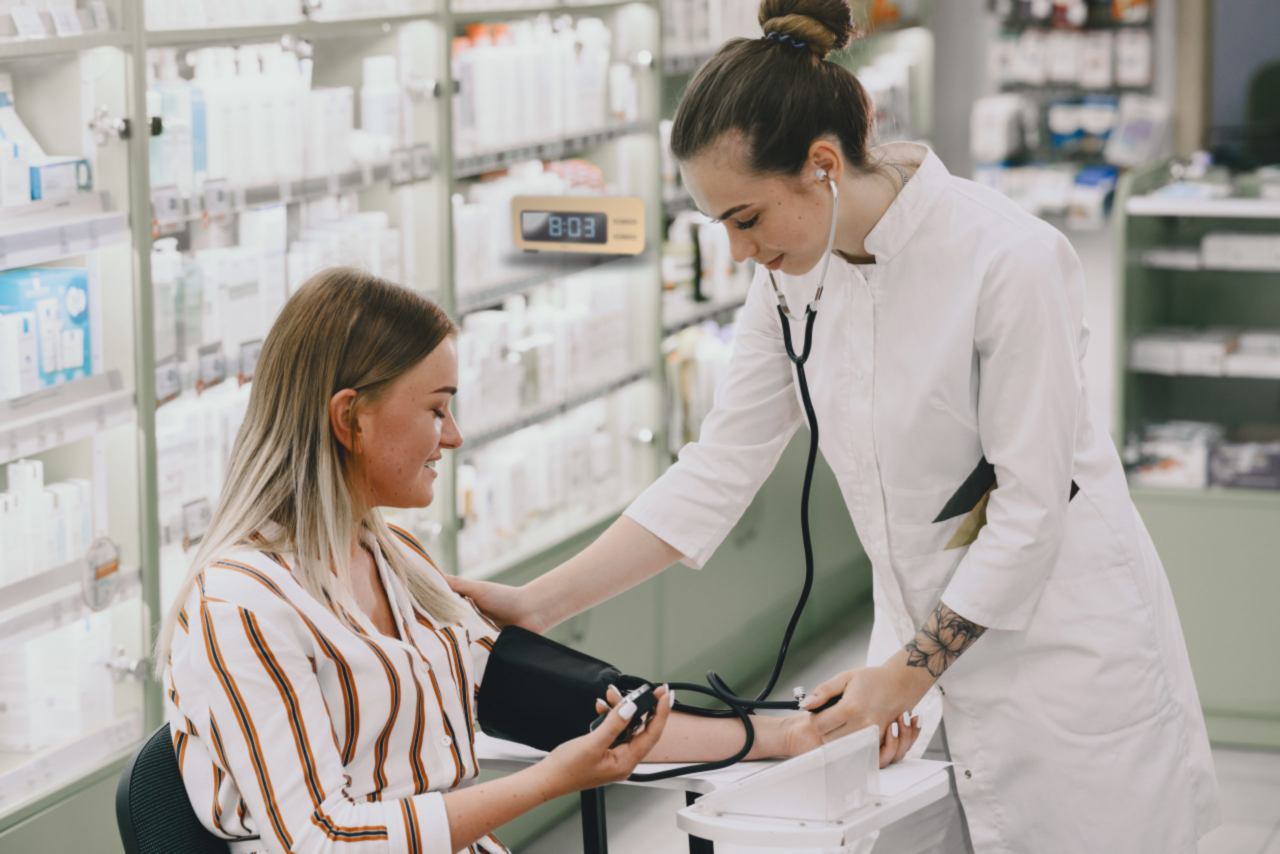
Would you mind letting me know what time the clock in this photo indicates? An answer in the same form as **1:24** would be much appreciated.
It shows **8:03**
